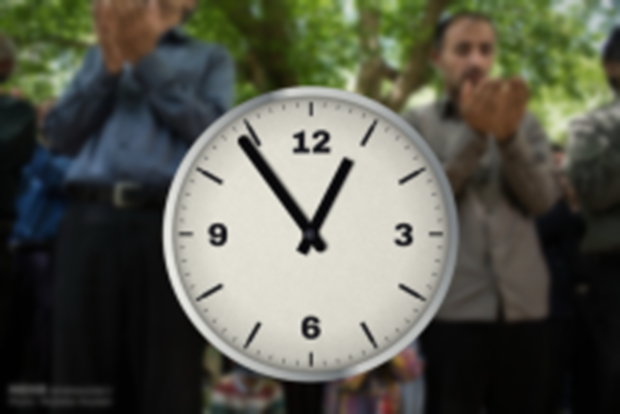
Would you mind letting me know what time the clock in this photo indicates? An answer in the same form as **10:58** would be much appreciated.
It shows **12:54**
